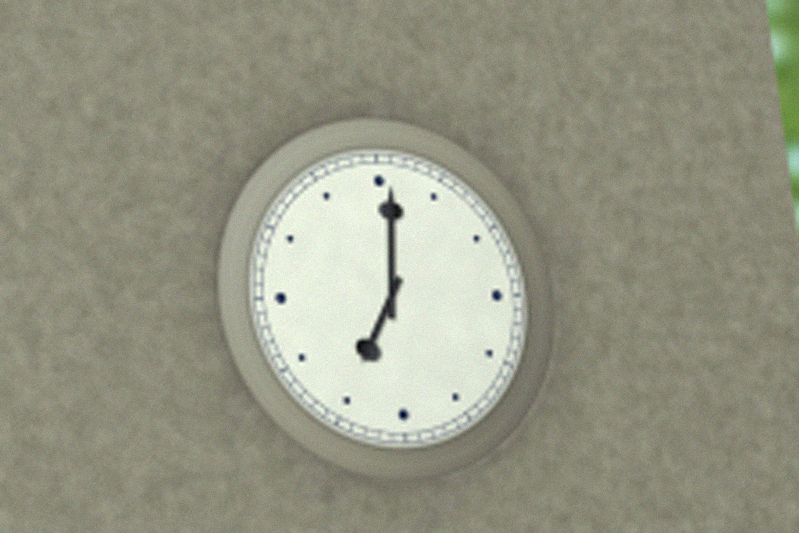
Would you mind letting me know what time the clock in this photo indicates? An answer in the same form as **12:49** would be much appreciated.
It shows **7:01**
